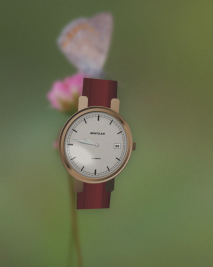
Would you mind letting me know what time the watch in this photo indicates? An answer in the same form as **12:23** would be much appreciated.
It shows **9:47**
